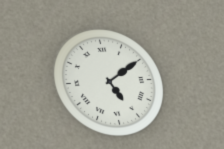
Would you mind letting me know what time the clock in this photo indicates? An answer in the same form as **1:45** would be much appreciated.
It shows **5:10**
